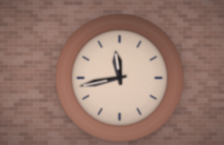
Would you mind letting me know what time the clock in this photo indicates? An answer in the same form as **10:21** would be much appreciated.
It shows **11:43**
